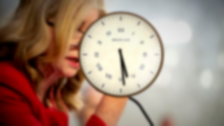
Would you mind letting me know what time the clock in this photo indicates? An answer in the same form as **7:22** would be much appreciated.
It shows **5:29**
